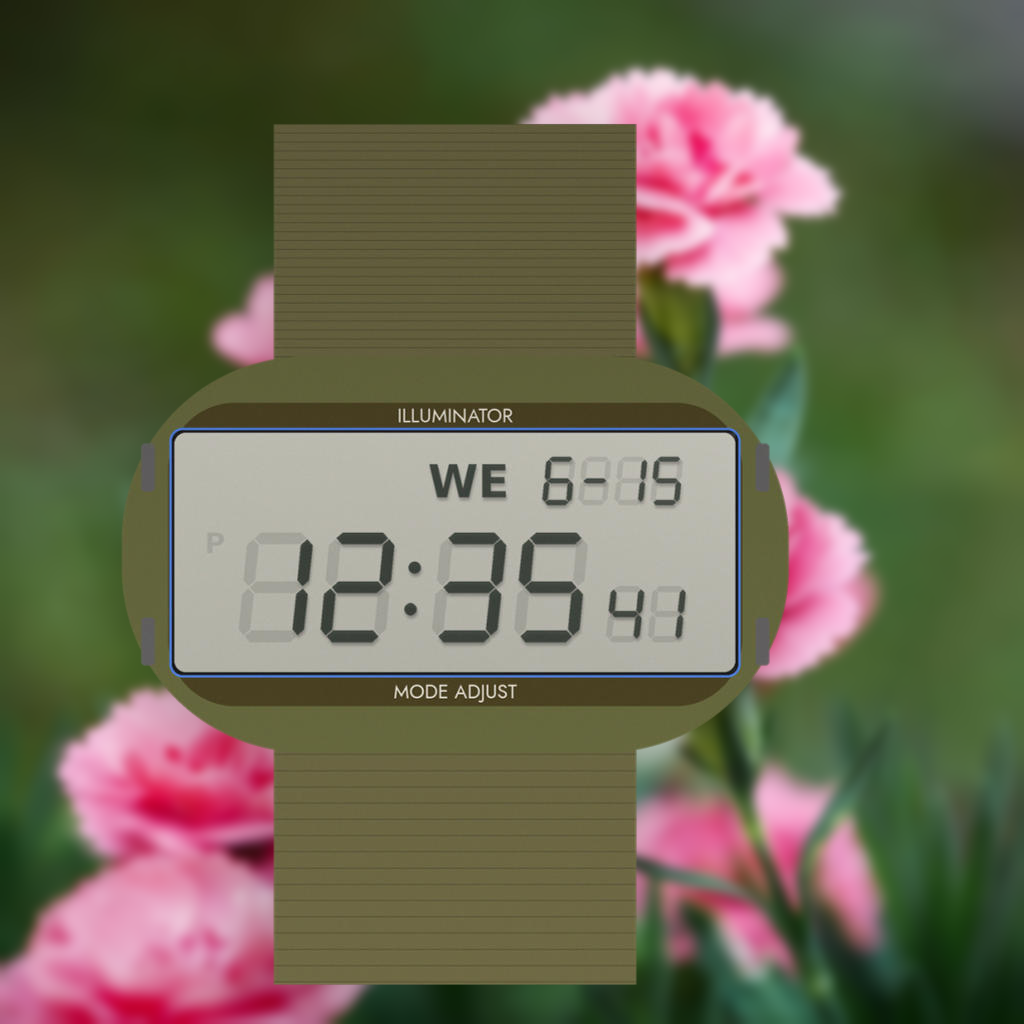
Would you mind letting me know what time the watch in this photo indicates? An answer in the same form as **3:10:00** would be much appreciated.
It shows **12:35:41**
